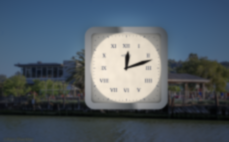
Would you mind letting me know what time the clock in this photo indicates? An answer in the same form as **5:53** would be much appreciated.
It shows **12:12**
